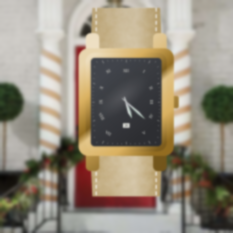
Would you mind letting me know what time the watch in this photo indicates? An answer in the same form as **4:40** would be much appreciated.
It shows **5:22**
